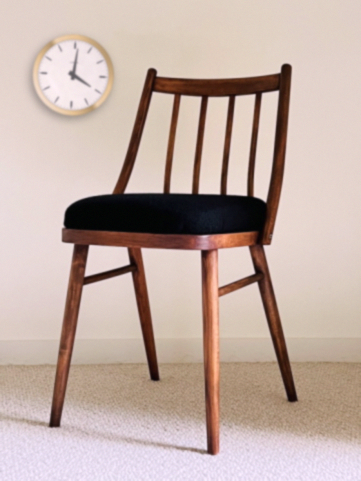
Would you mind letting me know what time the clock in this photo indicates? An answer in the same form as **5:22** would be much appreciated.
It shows **4:01**
